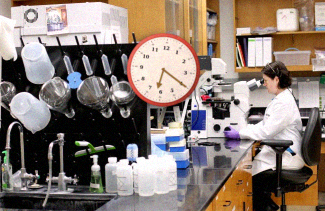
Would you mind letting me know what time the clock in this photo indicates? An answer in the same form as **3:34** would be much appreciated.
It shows **6:20**
